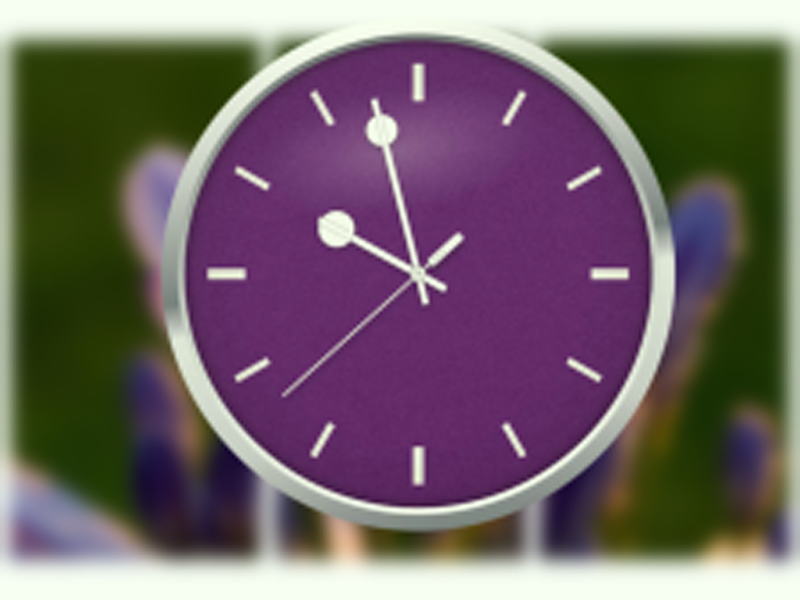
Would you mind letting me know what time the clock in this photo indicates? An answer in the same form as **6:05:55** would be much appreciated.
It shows **9:57:38**
